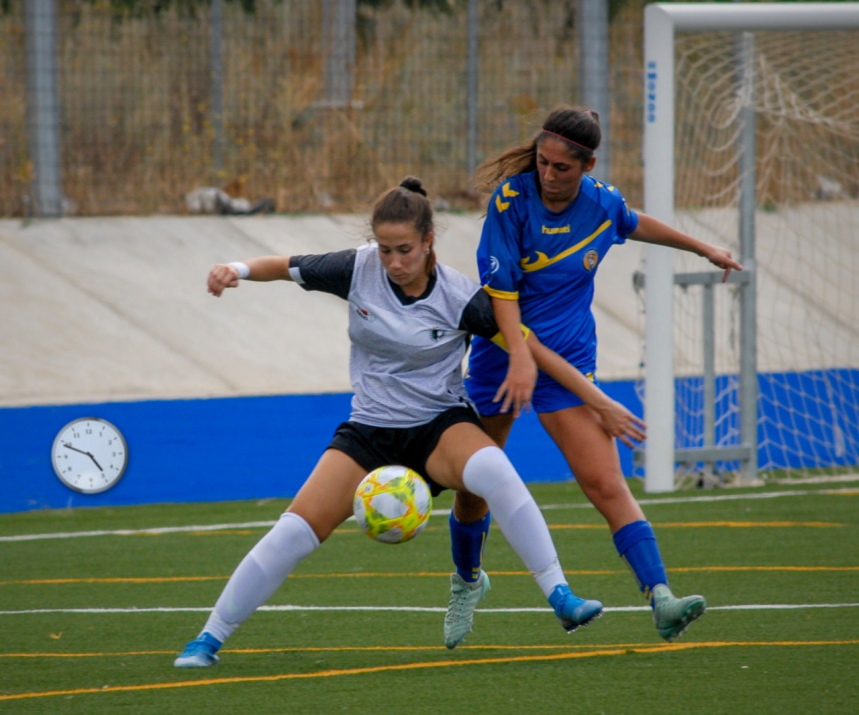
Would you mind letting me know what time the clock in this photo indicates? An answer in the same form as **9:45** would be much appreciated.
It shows **4:49**
